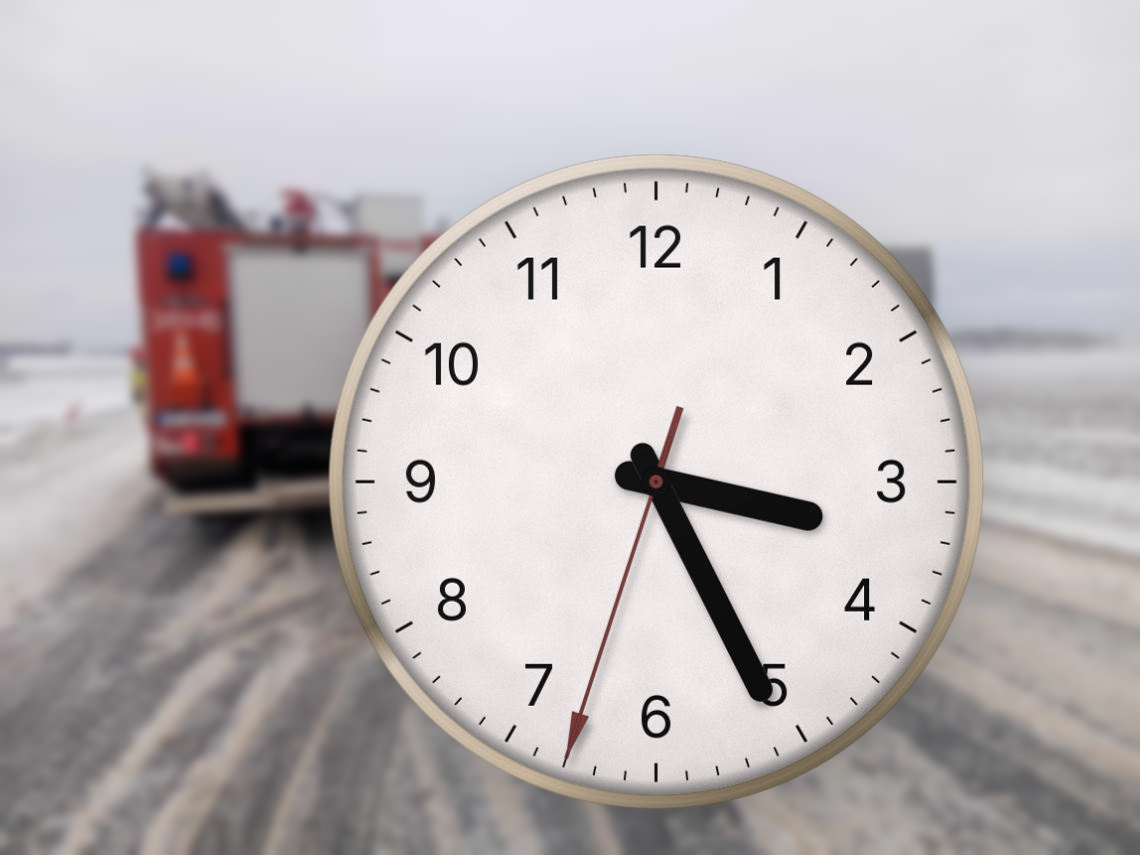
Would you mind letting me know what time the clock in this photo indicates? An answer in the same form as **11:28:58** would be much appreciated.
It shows **3:25:33**
